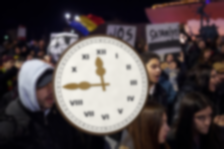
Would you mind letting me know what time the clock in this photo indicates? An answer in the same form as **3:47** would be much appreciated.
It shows **11:45**
